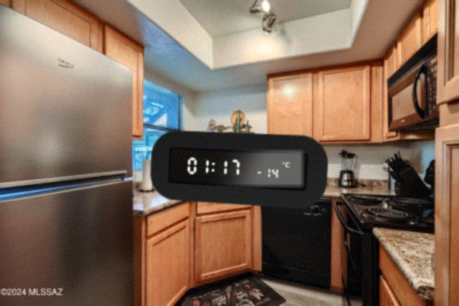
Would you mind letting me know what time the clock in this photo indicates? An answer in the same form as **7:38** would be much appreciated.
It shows **1:17**
